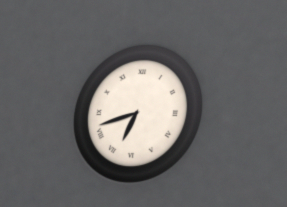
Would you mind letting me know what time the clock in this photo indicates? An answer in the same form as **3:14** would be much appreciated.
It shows **6:42**
